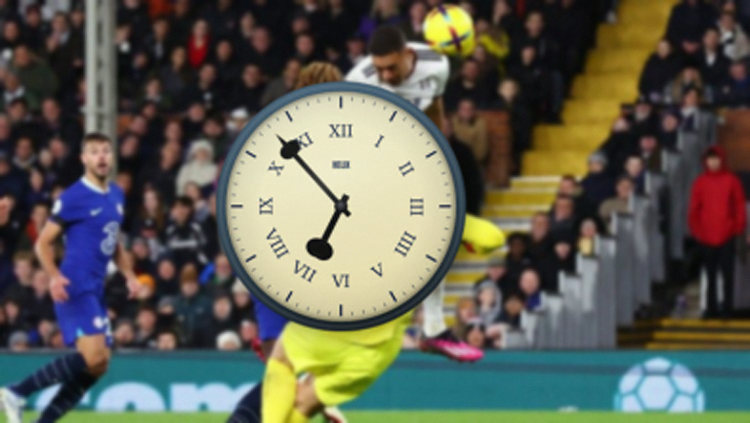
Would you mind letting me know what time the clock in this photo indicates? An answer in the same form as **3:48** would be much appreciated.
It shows **6:53**
